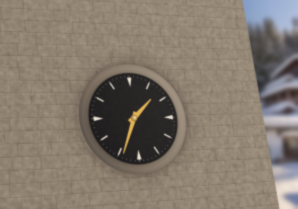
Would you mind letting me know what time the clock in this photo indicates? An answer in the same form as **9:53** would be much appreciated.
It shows **1:34**
